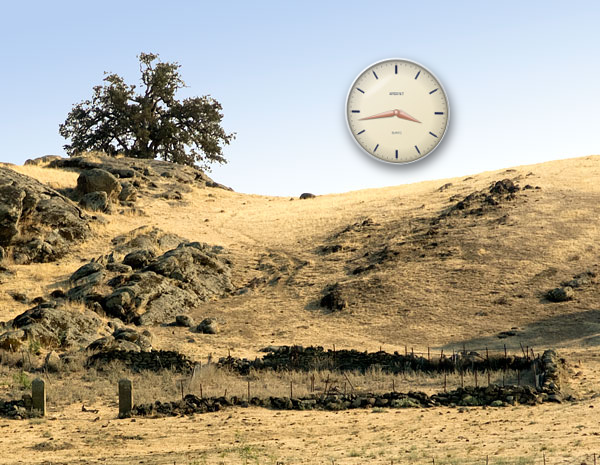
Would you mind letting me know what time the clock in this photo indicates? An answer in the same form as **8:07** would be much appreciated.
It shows **3:43**
